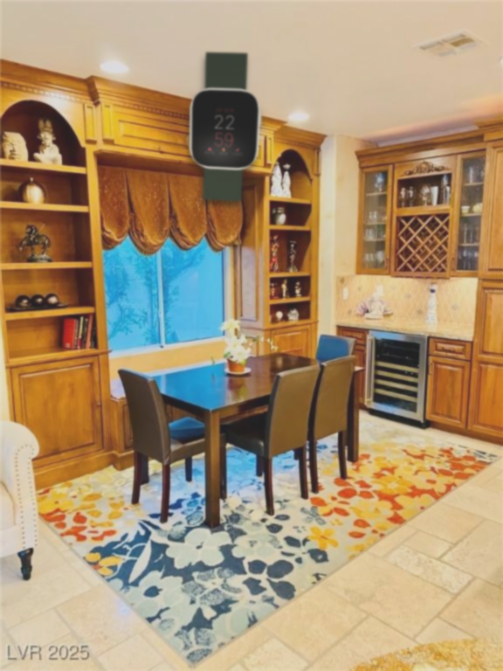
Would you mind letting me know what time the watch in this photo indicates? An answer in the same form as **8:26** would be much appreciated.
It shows **22:59**
